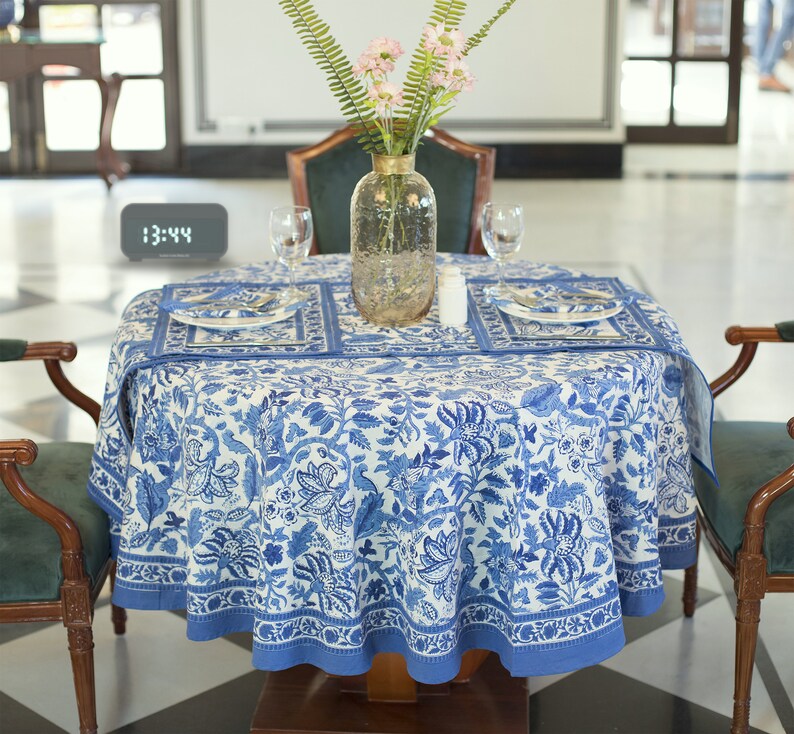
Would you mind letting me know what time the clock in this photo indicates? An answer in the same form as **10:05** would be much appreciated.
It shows **13:44**
